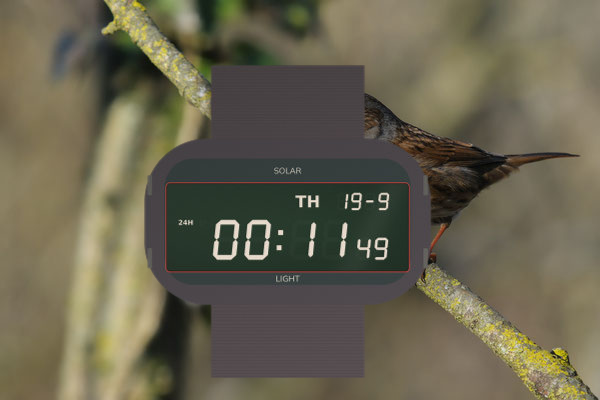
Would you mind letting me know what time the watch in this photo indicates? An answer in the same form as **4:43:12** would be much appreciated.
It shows **0:11:49**
